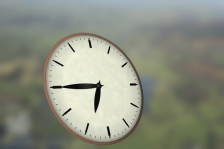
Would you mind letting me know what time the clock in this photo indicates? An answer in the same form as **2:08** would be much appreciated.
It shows **6:45**
